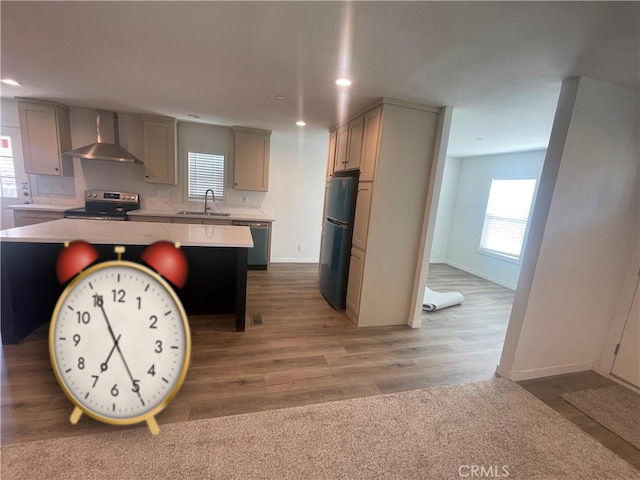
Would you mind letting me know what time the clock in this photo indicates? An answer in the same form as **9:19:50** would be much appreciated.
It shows **6:55:25**
